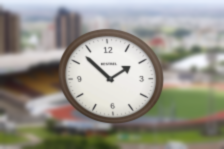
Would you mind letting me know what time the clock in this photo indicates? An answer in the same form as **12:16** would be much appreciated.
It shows **1:53**
